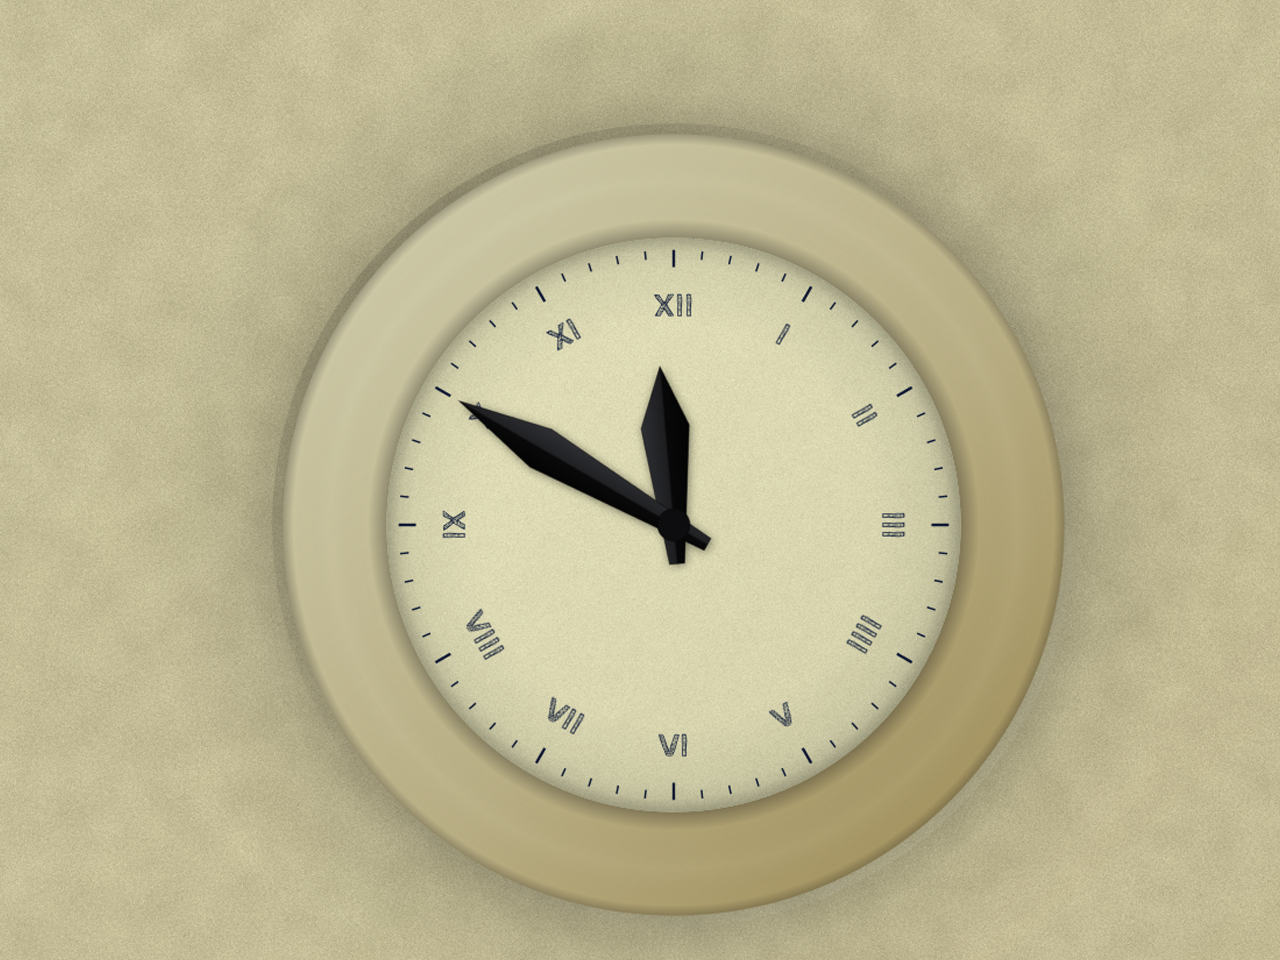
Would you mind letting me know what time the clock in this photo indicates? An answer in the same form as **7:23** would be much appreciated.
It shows **11:50**
